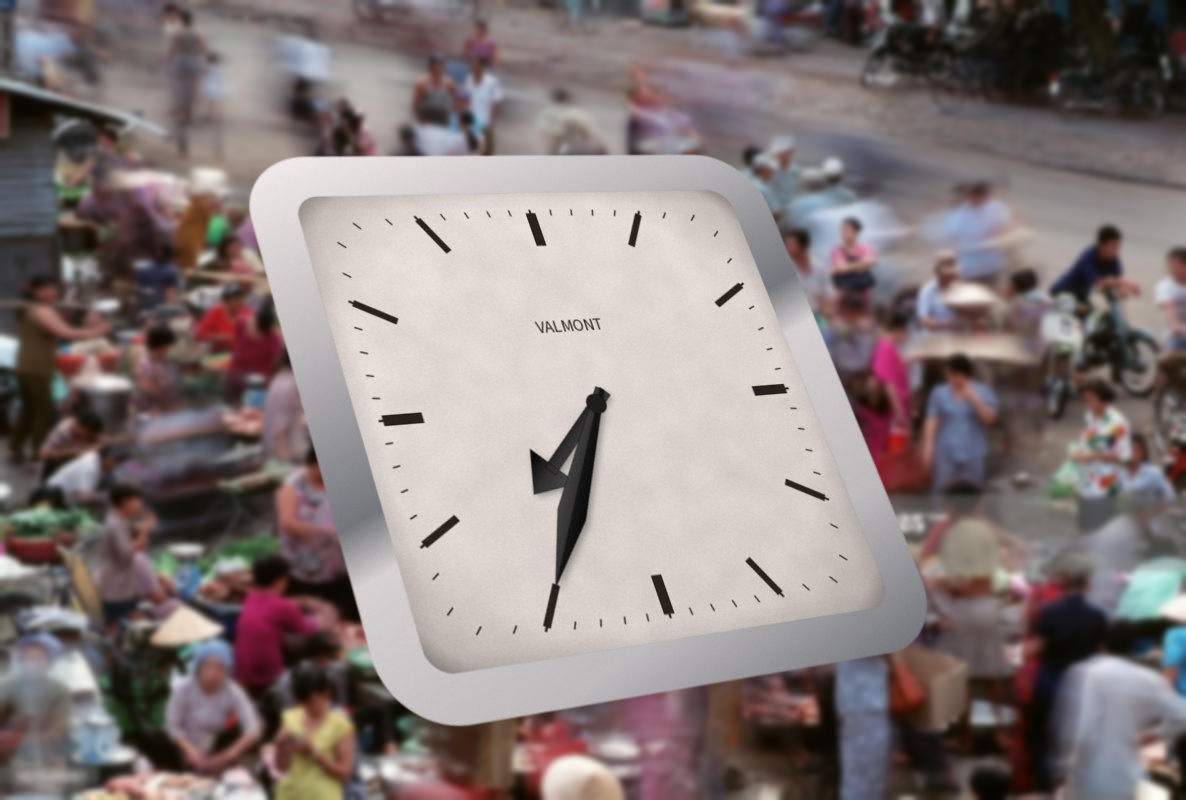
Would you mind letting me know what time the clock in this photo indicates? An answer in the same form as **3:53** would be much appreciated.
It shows **7:35**
